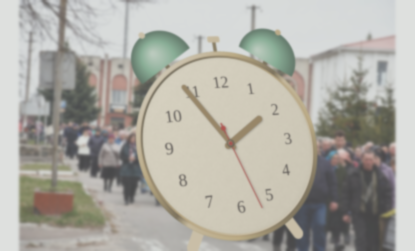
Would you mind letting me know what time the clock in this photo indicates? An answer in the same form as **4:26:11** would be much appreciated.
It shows **1:54:27**
